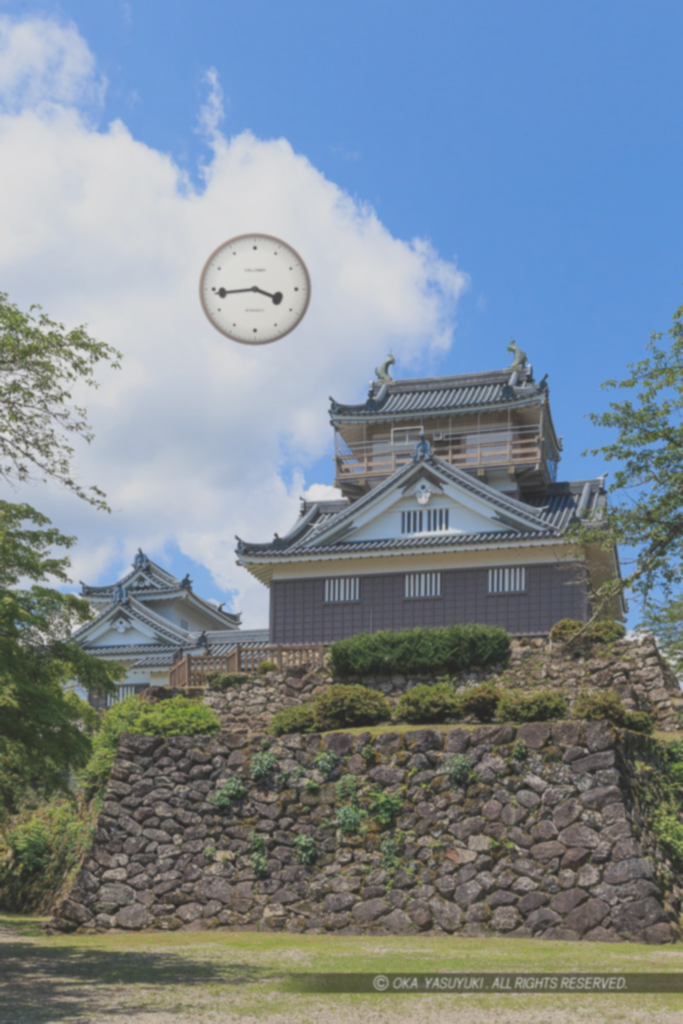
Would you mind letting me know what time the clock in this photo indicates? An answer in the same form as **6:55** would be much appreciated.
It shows **3:44**
